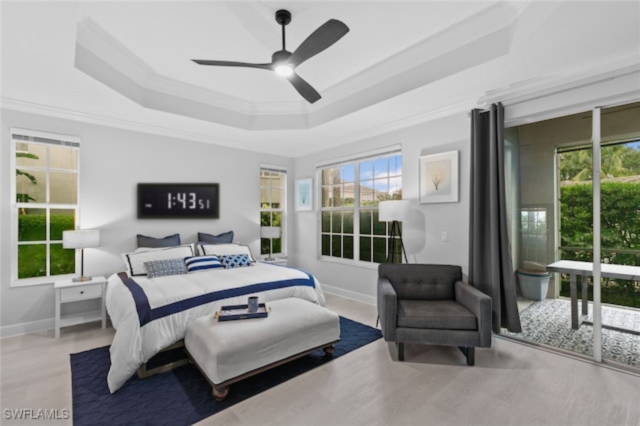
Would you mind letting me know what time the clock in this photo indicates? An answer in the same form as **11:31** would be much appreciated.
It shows **1:43**
